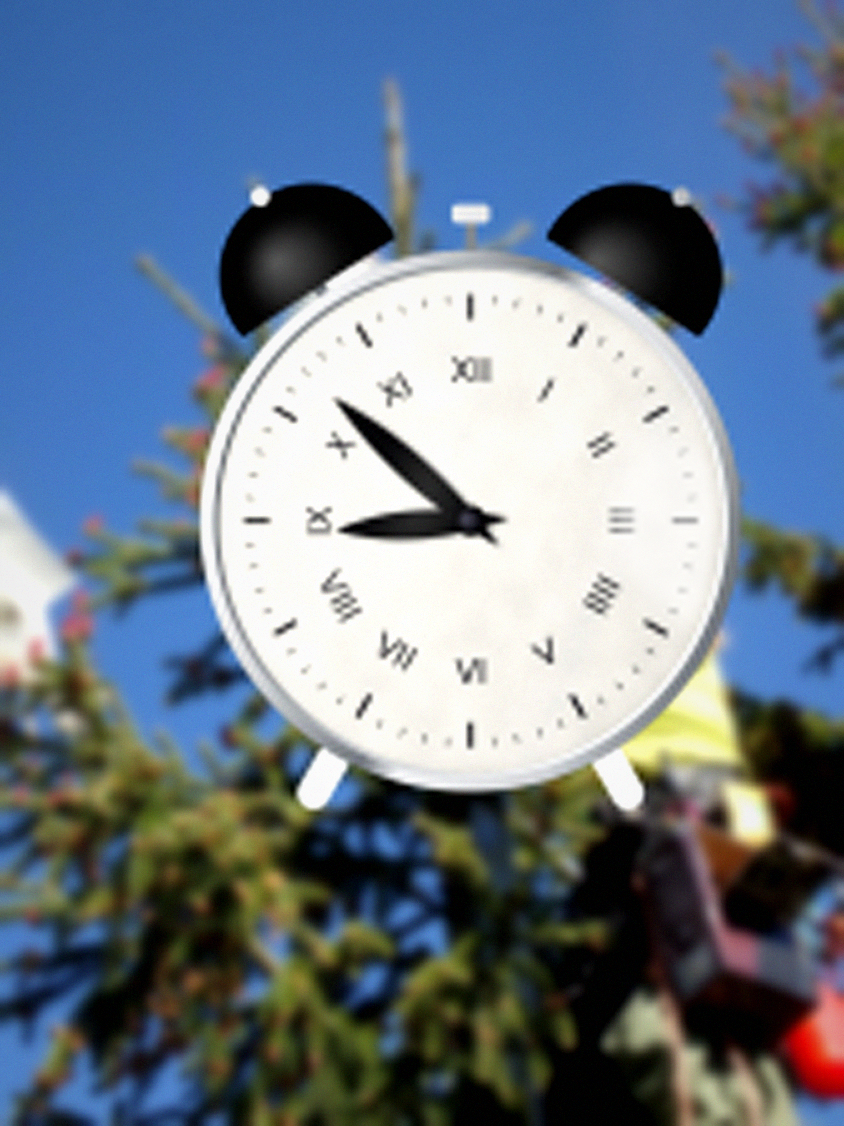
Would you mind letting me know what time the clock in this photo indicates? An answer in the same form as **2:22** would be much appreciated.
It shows **8:52**
